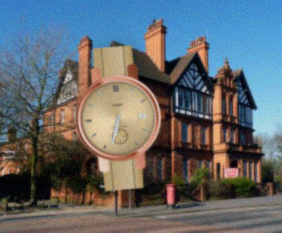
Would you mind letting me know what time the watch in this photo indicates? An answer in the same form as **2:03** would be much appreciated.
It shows **6:33**
